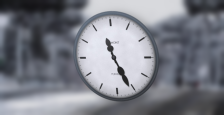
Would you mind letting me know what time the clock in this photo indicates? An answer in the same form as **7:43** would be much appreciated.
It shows **11:26**
